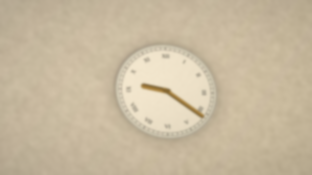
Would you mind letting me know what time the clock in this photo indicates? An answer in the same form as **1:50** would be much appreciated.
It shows **9:21**
